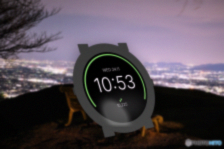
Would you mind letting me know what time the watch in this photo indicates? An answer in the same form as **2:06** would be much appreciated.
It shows **10:53**
